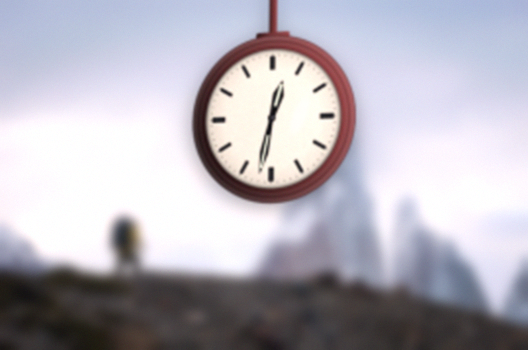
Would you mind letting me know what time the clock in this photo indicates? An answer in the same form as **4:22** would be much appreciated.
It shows **12:32**
